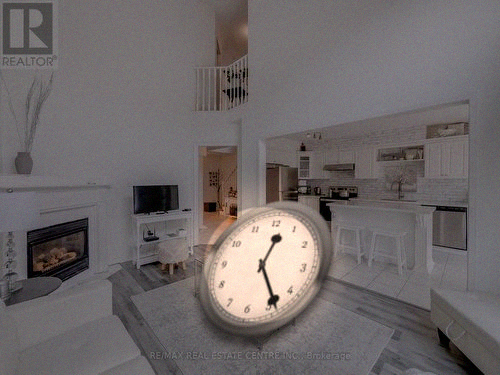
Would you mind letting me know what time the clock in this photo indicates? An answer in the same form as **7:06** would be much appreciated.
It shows **12:24**
